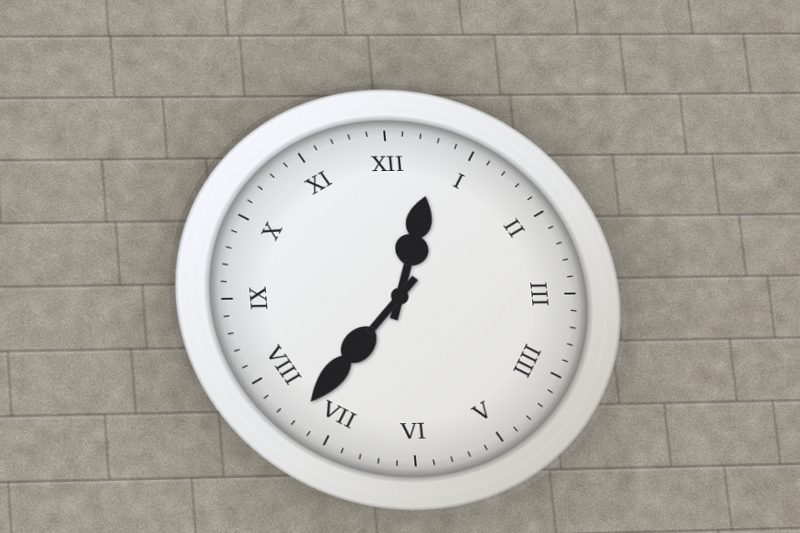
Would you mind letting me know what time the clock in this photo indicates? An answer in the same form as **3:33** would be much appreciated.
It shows **12:37**
